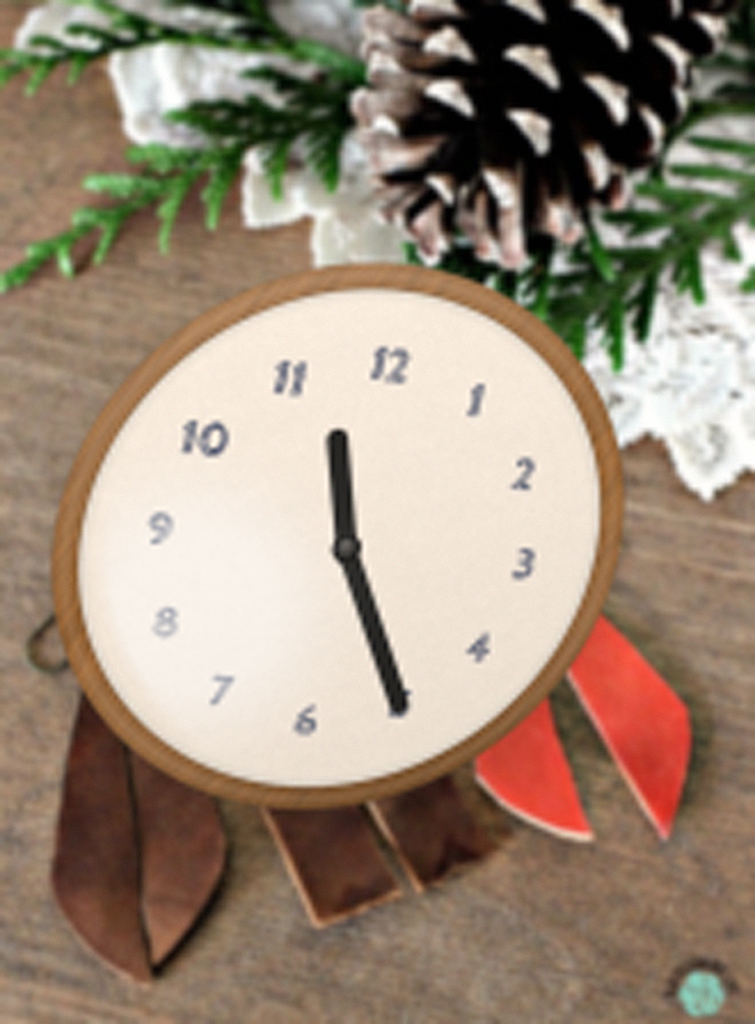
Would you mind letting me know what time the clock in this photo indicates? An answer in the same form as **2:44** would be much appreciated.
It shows **11:25**
